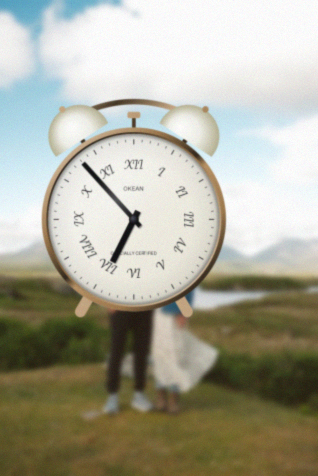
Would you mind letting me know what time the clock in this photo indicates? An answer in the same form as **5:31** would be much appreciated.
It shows **6:53**
